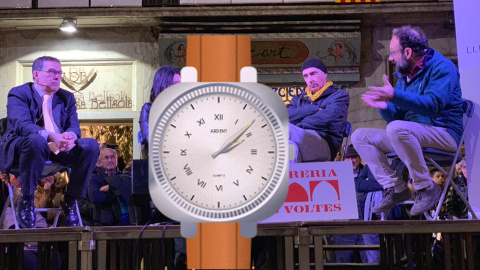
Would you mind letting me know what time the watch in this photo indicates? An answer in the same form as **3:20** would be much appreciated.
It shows **2:08**
